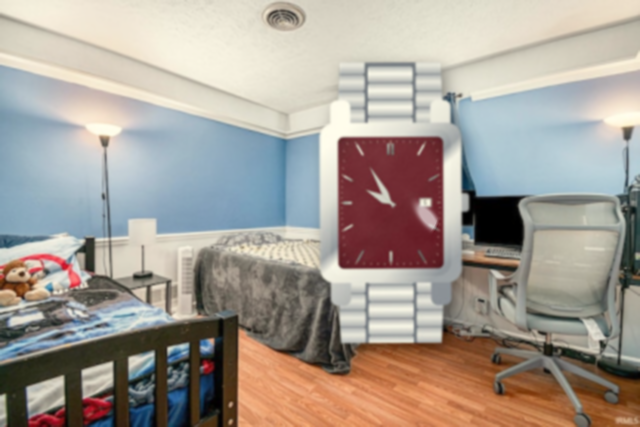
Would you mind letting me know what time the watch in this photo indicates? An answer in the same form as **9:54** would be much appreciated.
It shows **9:55**
